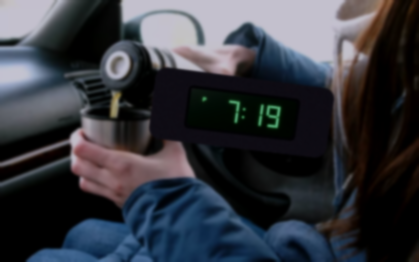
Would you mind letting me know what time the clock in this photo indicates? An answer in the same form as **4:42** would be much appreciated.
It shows **7:19**
